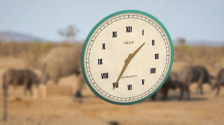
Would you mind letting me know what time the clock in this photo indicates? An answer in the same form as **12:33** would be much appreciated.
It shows **1:35**
